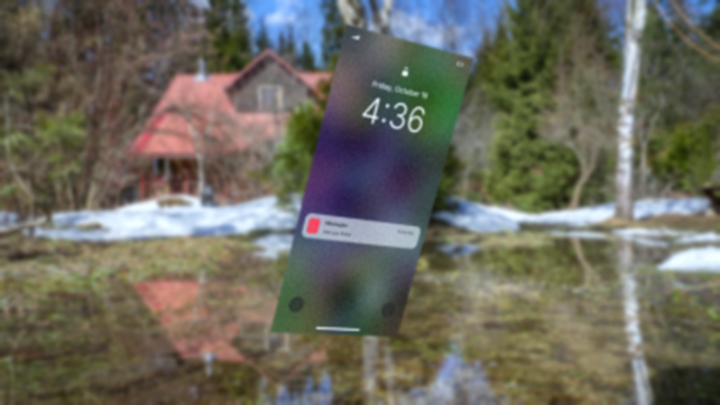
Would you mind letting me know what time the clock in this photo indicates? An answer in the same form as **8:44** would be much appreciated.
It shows **4:36**
